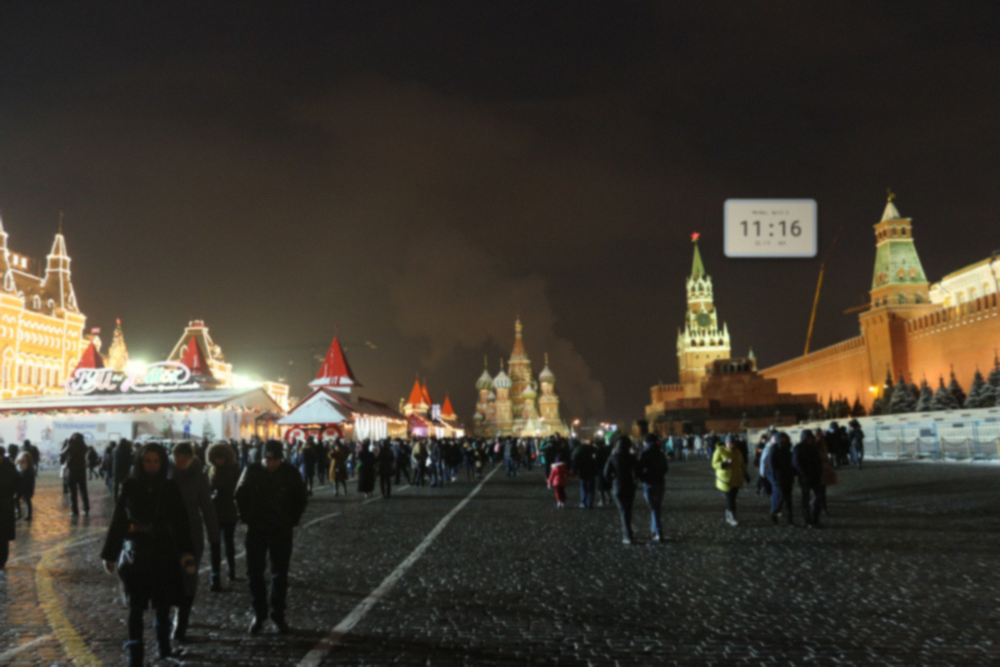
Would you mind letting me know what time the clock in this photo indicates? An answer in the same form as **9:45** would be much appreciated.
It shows **11:16**
